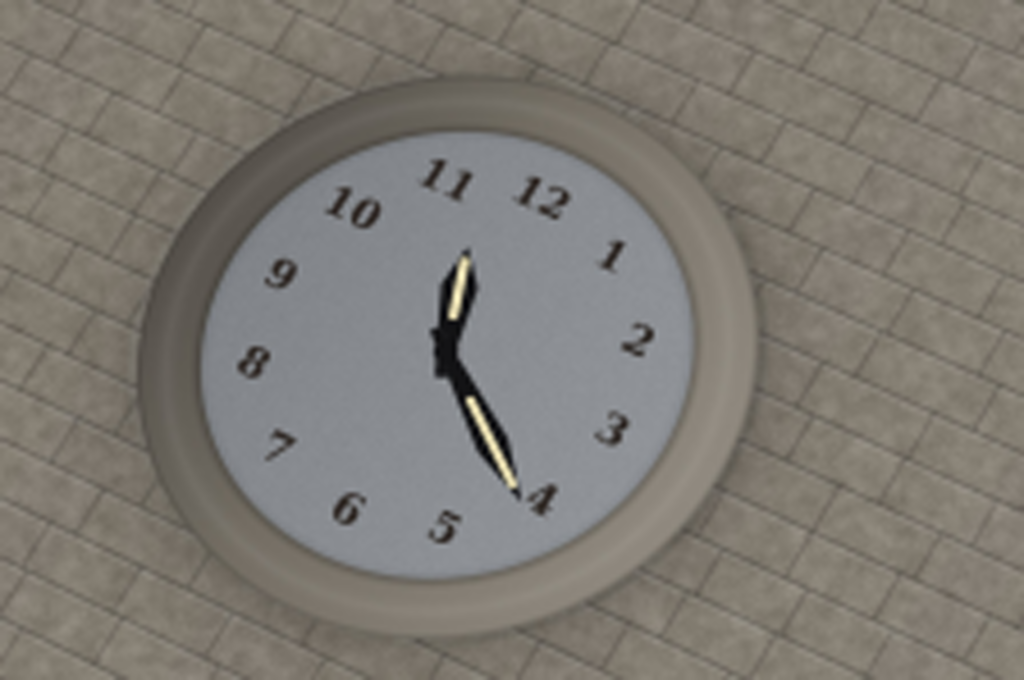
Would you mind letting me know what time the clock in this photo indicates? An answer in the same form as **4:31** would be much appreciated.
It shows **11:21**
